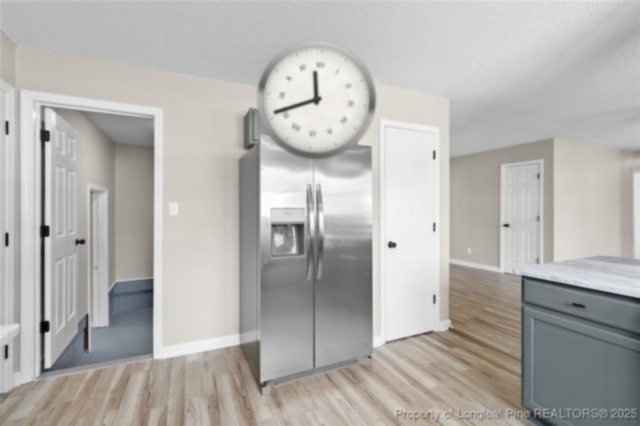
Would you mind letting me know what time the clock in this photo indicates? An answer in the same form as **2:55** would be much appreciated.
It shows **11:41**
